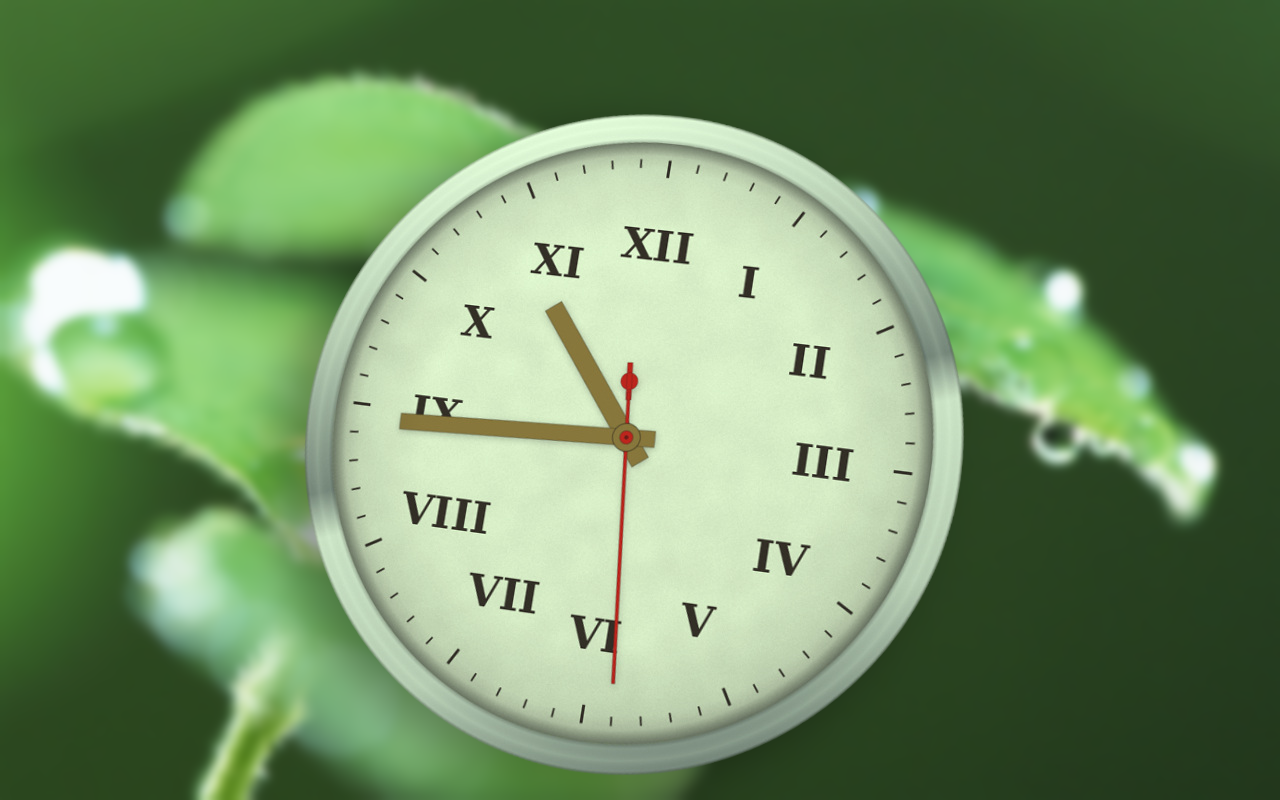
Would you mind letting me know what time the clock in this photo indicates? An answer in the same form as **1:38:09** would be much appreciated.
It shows **10:44:29**
